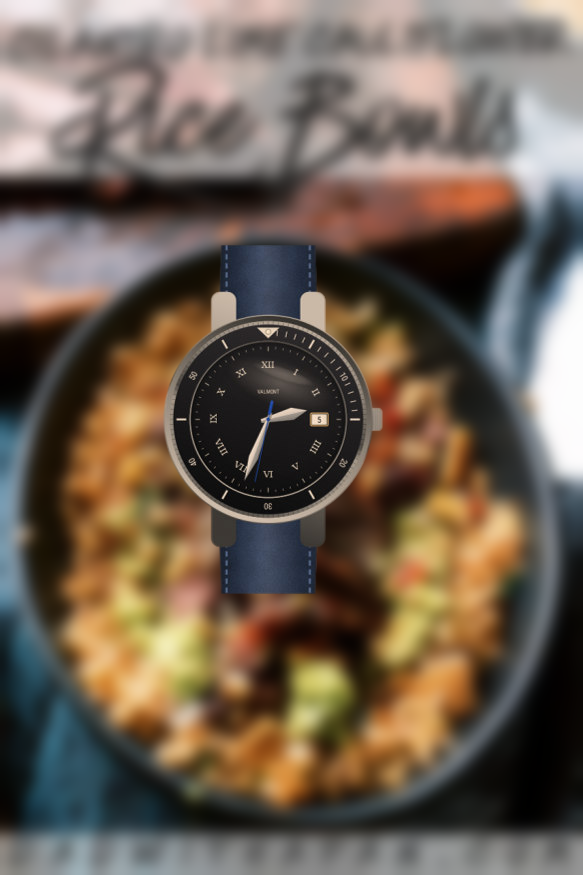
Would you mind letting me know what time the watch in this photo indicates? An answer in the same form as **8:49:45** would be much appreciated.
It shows **2:33:32**
